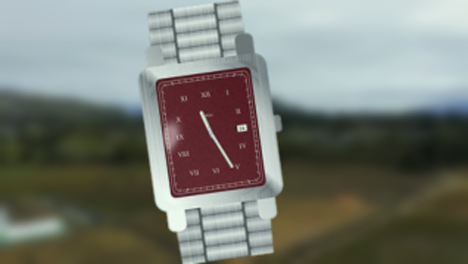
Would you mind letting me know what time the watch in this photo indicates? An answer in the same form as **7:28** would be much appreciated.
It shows **11:26**
